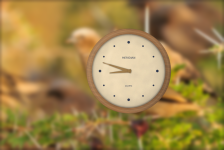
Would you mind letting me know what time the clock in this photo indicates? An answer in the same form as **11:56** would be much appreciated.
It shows **8:48**
